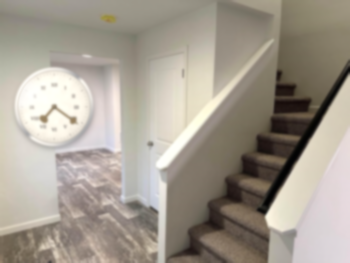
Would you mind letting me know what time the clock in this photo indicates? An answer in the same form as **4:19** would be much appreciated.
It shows **7:21**
